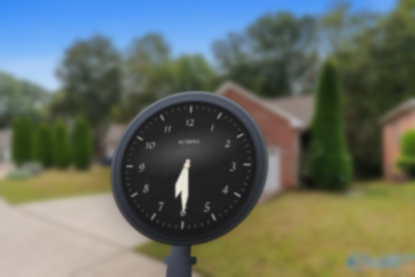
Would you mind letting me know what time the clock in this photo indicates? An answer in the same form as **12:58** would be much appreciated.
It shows **6:30**
